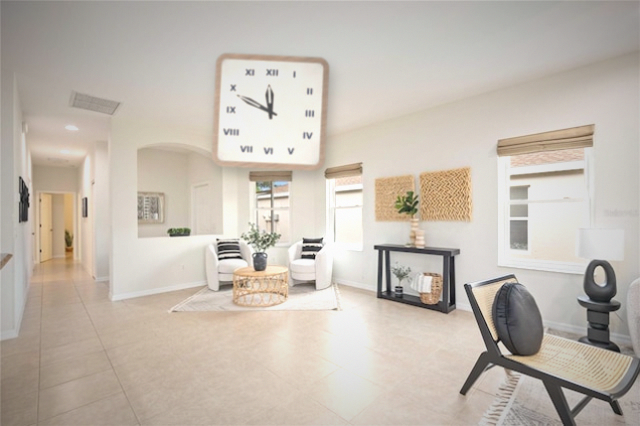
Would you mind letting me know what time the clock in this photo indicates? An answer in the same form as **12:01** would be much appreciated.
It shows **11:49**
